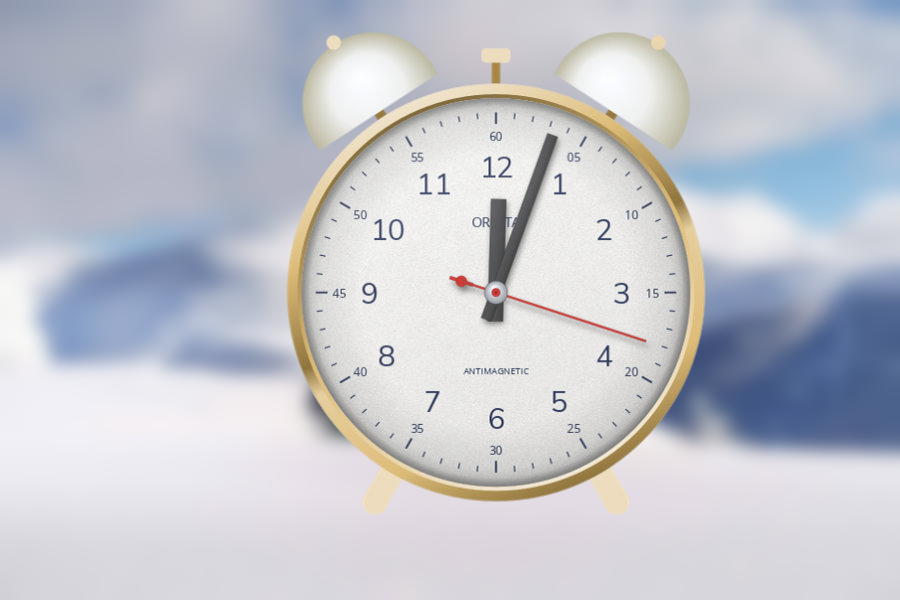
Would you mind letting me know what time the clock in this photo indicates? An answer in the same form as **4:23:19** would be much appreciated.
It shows **12:03:18**
